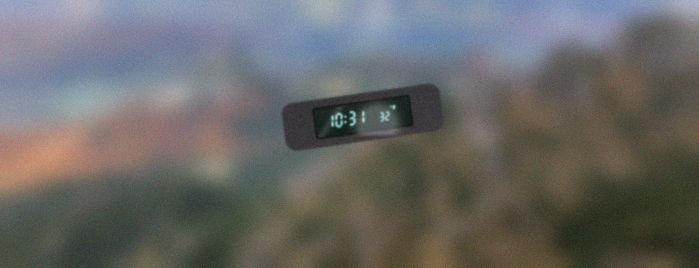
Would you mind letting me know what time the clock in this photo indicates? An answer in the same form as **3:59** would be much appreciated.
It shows **10:31**
